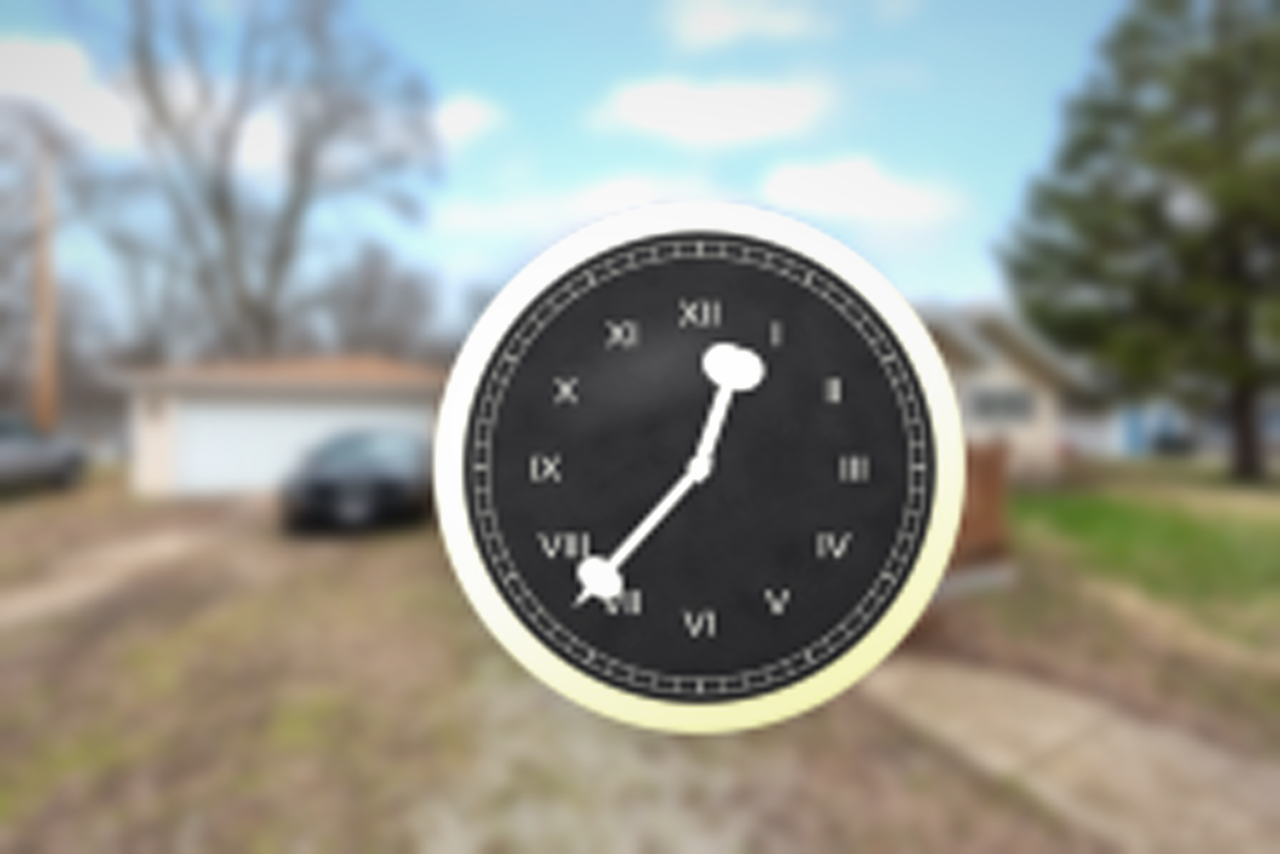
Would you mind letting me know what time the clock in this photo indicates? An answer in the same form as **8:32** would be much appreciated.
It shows **12:37**
